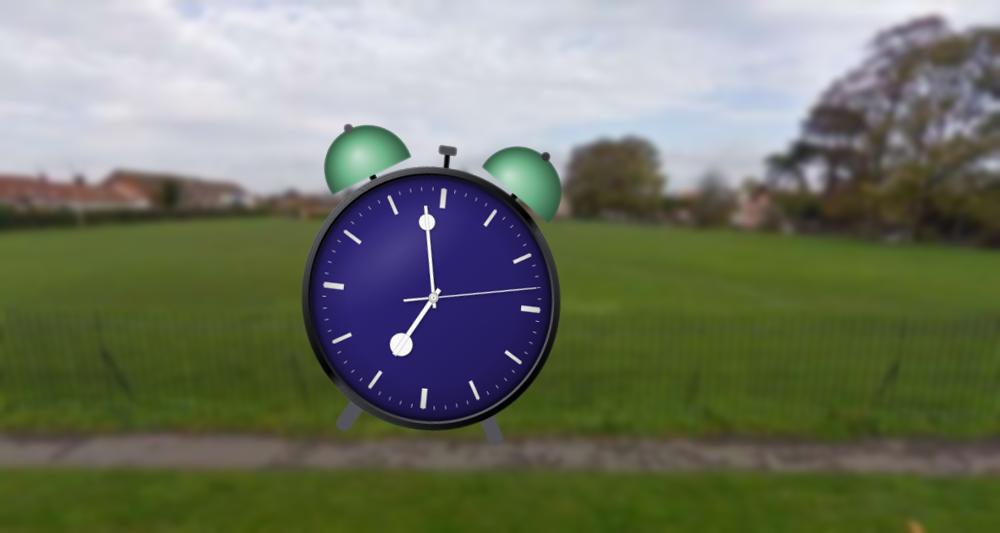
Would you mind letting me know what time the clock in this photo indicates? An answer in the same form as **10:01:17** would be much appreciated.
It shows **6:58:13**
